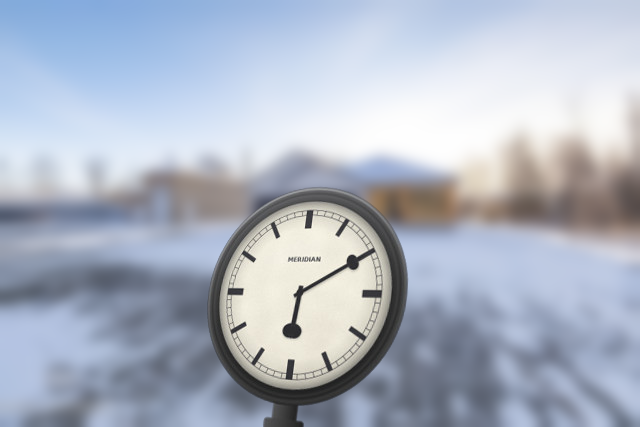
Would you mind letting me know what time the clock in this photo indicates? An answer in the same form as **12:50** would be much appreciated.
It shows **6:10**
